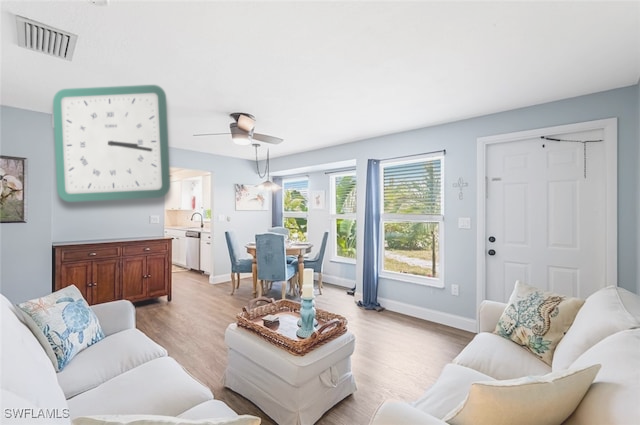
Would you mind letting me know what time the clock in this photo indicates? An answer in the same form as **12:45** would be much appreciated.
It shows **3:17**
